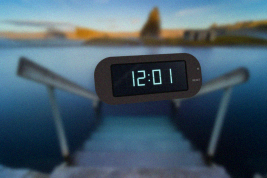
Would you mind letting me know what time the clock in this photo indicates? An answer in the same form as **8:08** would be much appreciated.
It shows **12:01**
